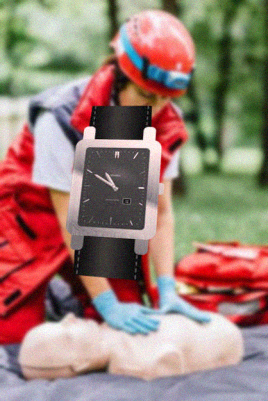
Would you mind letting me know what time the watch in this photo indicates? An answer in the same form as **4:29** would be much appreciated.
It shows **10:50**
